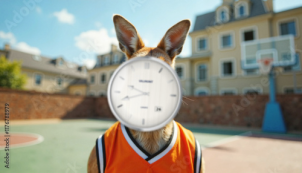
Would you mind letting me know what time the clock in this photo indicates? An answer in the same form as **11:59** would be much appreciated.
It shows **9:42**
